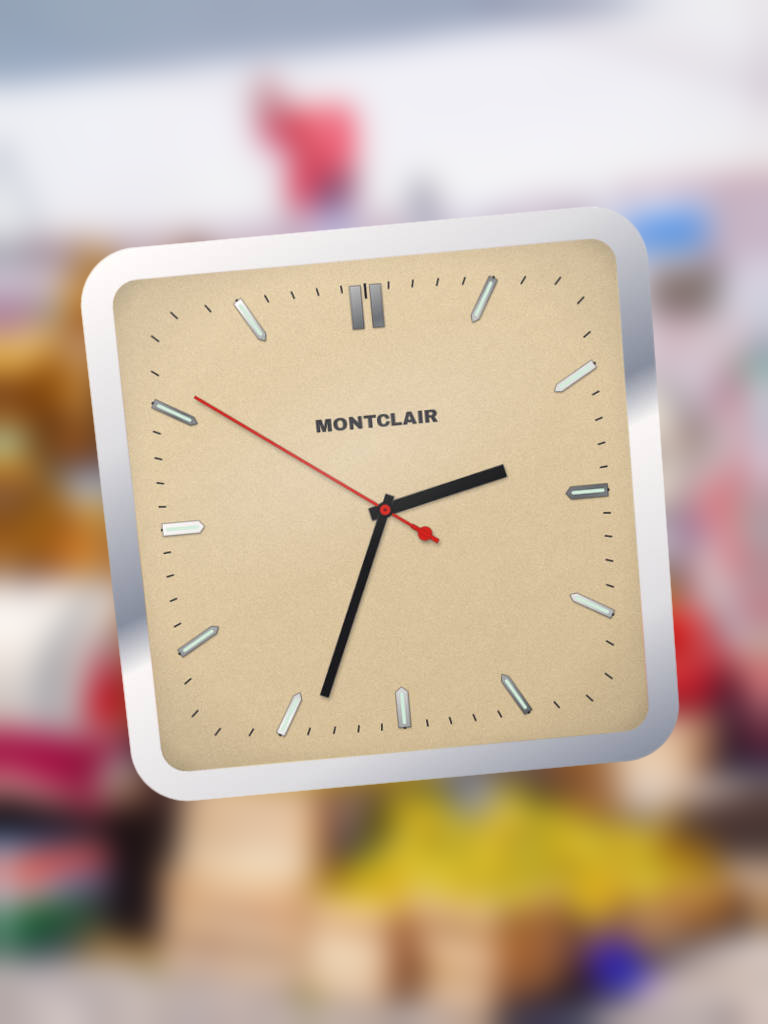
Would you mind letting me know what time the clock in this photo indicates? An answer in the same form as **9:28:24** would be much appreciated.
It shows **2:33:51**
